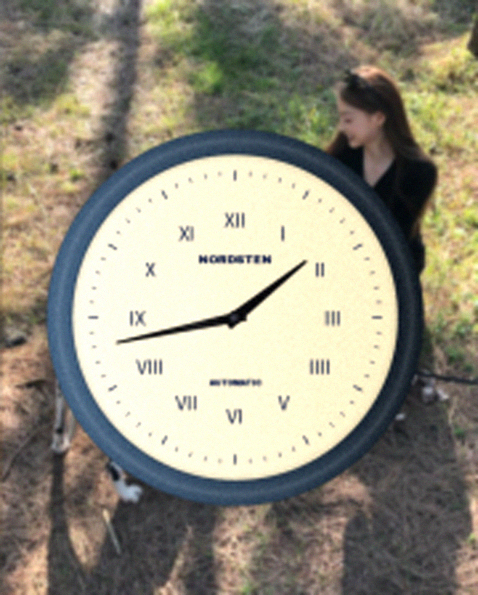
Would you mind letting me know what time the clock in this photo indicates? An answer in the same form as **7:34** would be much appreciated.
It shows **1:43**
